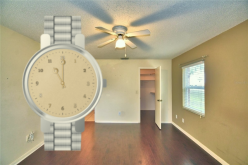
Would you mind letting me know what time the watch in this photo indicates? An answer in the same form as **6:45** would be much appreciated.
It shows **11:00**
